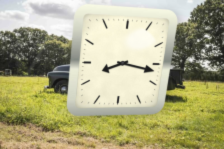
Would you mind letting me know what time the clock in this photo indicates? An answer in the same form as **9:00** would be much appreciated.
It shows **8:17**
